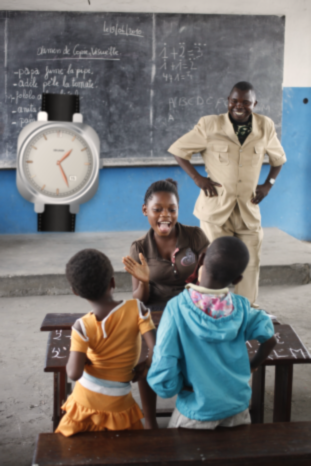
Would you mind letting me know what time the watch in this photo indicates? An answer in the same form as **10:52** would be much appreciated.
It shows **1:26**
